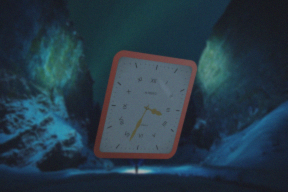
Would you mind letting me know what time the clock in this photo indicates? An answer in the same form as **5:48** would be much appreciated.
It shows **3:33**
